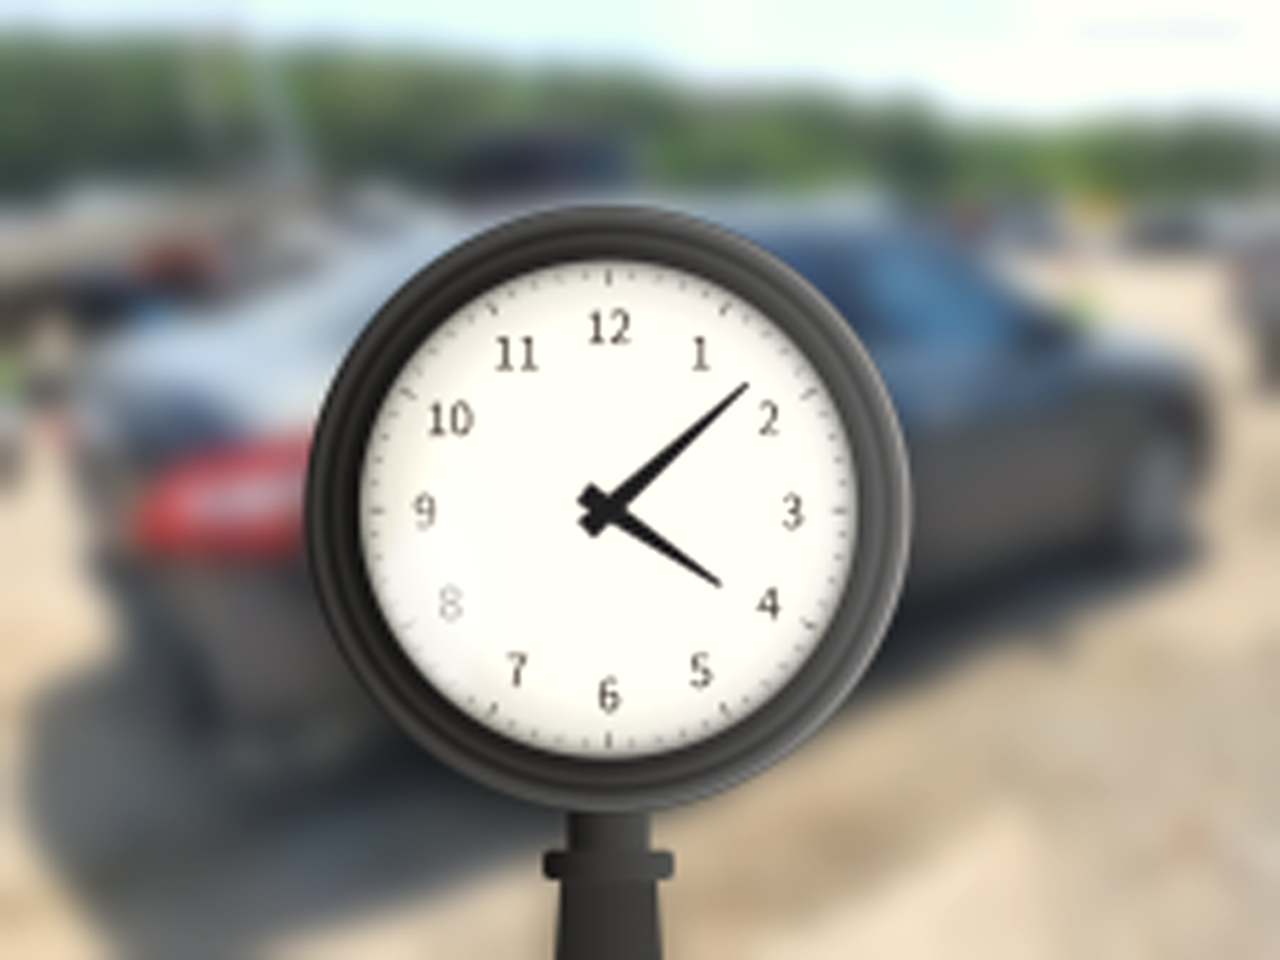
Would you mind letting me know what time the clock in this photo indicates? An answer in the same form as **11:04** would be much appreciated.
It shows **4:08**
